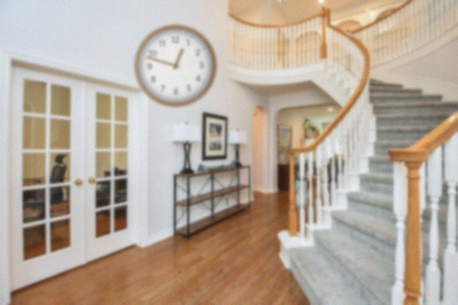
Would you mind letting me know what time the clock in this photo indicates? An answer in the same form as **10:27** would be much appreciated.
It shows **12:48**
